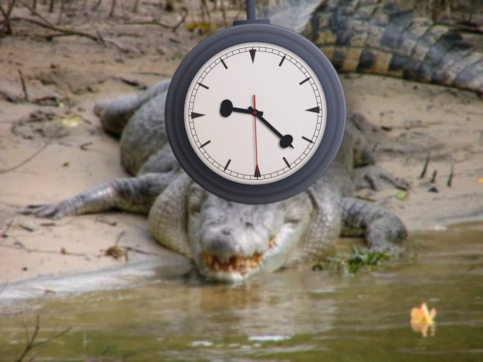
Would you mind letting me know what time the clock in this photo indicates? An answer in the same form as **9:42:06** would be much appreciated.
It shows **9:22:30**
